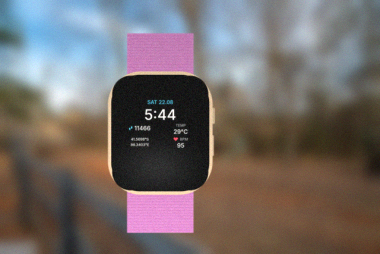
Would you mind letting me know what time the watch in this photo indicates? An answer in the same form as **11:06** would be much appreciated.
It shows **5:44**
